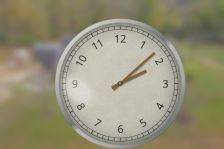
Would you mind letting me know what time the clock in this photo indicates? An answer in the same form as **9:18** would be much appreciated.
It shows **2:08**
